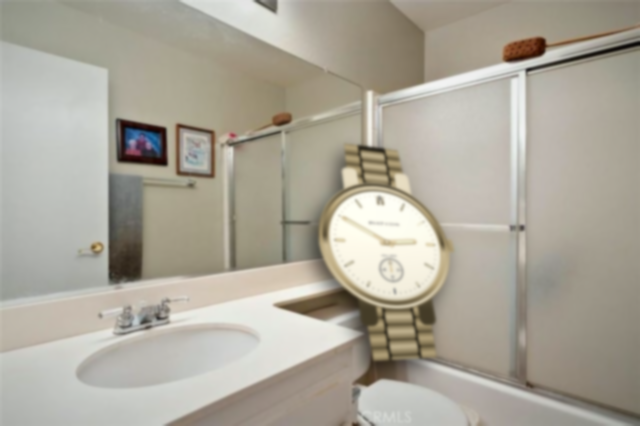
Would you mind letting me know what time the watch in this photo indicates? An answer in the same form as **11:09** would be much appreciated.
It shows **2:50**
